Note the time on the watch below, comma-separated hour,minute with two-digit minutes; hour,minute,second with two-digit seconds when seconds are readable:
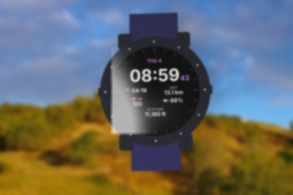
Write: 8,59
